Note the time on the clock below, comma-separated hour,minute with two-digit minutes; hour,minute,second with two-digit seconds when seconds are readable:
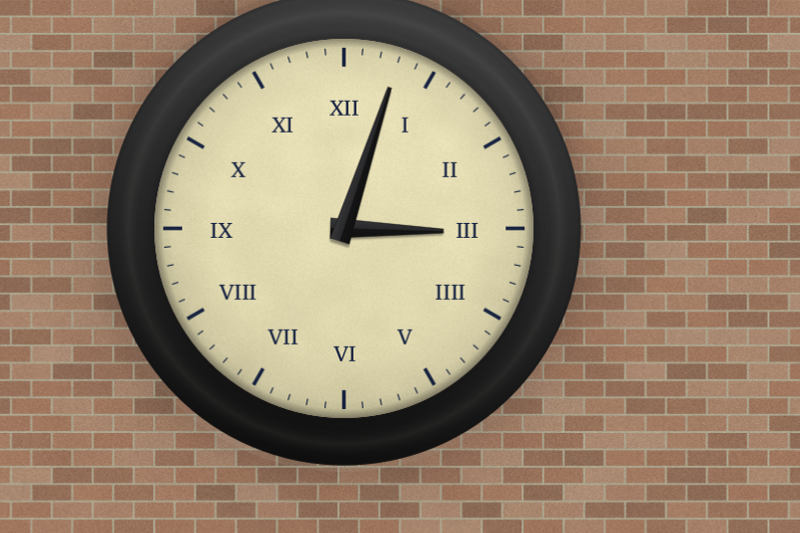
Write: 3,03
